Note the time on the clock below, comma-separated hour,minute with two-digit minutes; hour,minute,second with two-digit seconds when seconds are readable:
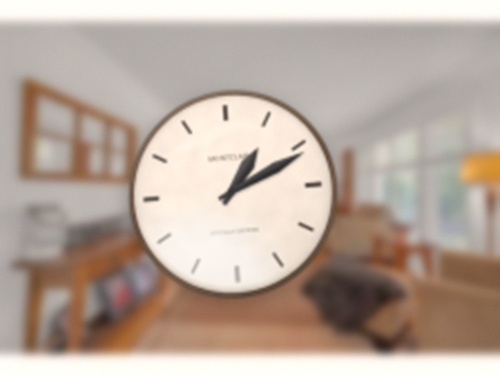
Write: 1,11
